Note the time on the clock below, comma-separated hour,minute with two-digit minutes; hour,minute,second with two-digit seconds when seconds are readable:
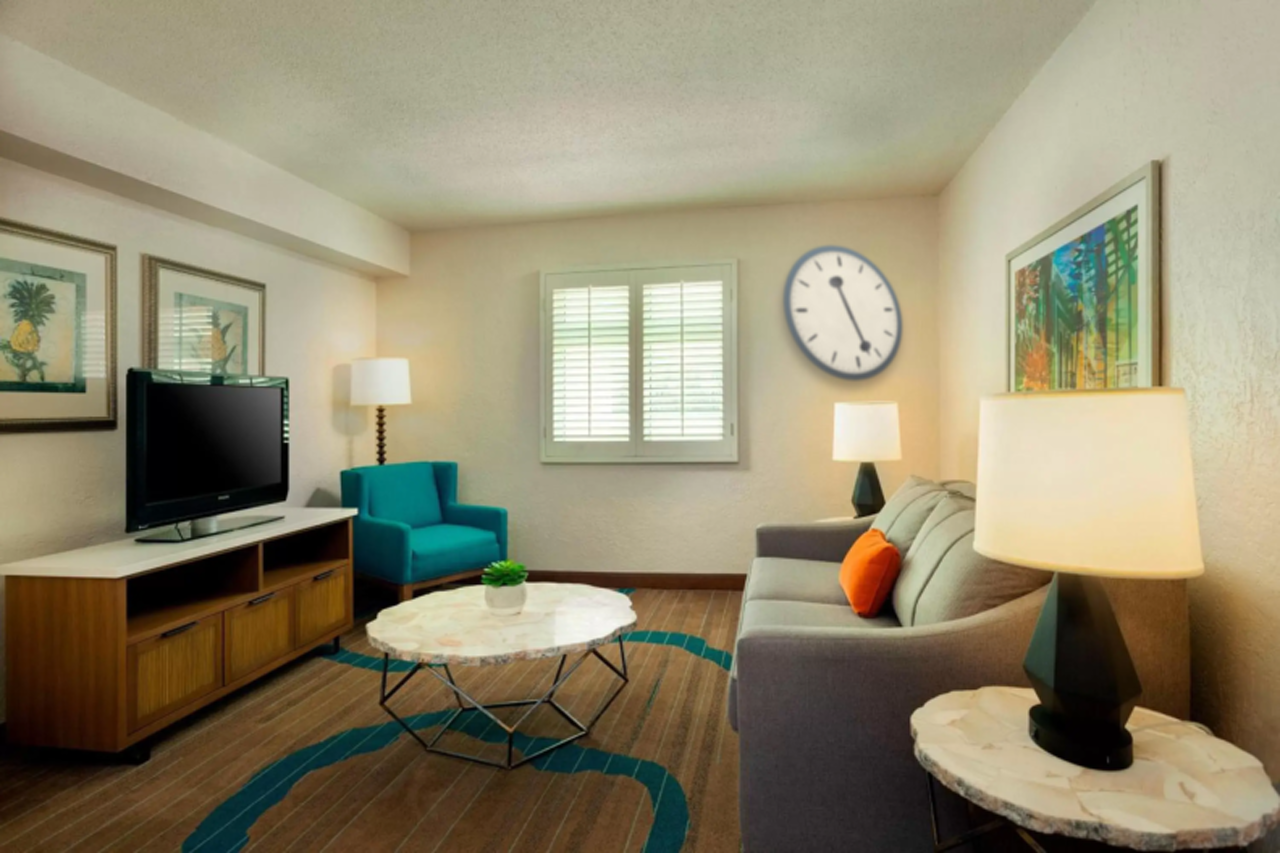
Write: 11,27
